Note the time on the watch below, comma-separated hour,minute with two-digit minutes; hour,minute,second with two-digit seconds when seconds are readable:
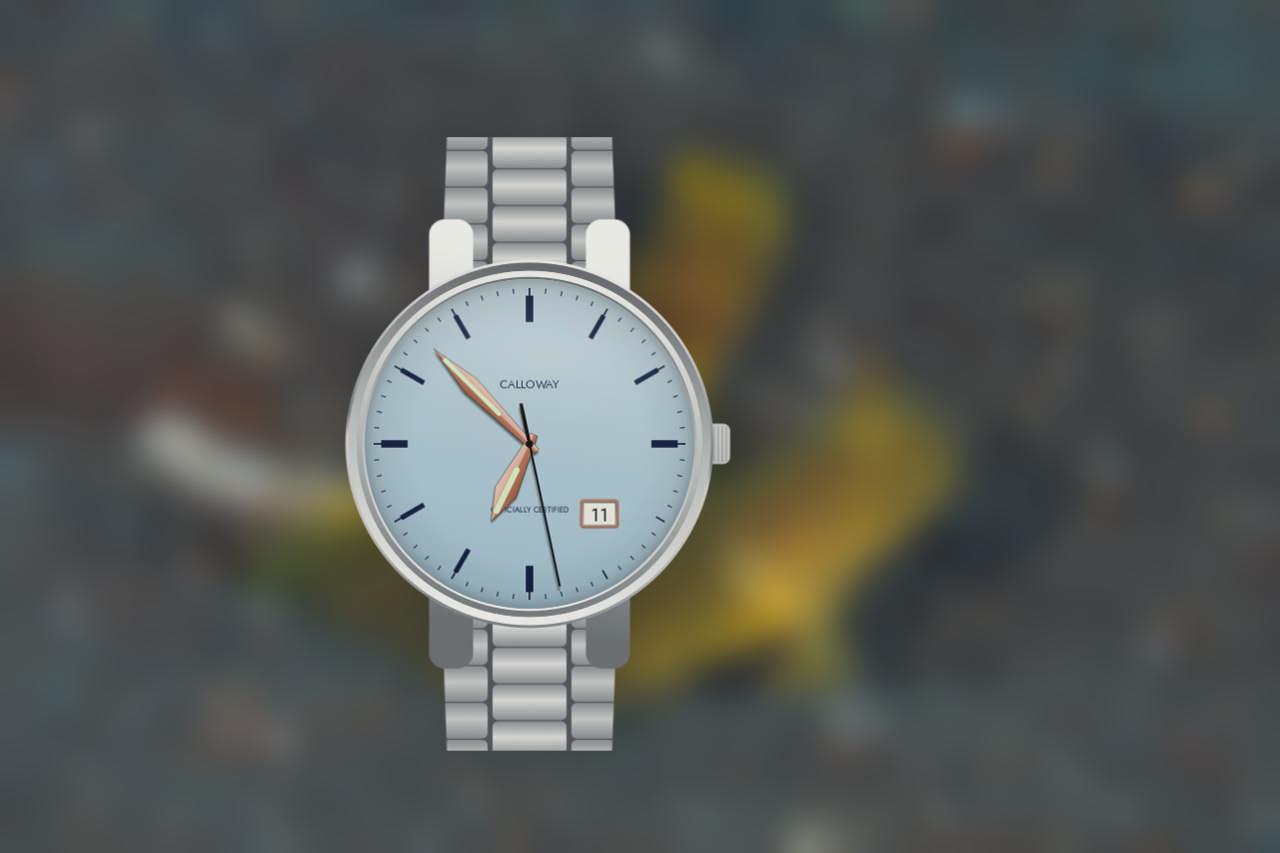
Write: 6,52,28
